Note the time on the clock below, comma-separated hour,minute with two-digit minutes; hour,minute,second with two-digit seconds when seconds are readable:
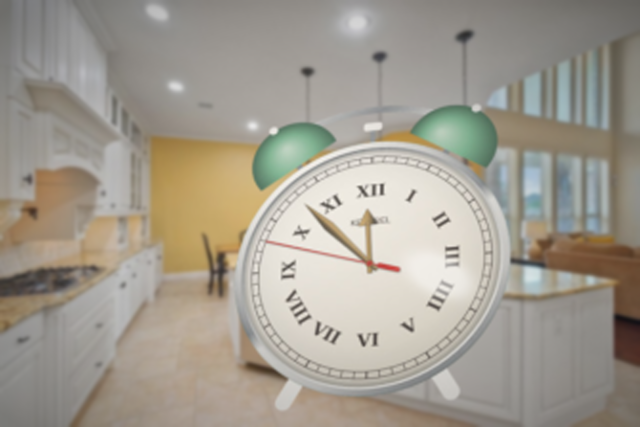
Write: 11,52,48
